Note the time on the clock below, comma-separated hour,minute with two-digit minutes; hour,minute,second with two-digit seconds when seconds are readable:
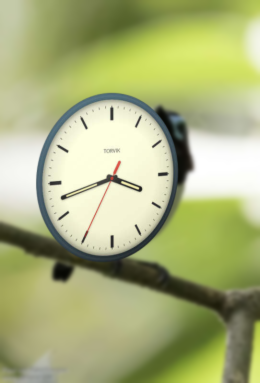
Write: 3,42,35
